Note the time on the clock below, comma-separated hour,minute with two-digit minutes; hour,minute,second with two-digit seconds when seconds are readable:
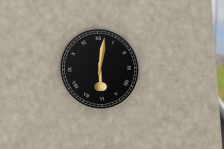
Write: 6,02
